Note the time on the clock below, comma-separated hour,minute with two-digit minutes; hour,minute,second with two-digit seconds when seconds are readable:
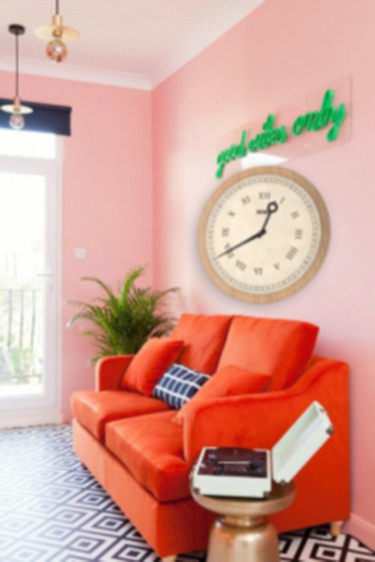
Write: 12,40
